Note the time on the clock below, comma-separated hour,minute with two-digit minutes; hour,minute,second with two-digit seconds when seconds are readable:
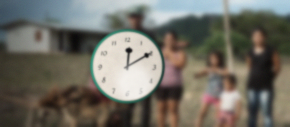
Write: 12,10
